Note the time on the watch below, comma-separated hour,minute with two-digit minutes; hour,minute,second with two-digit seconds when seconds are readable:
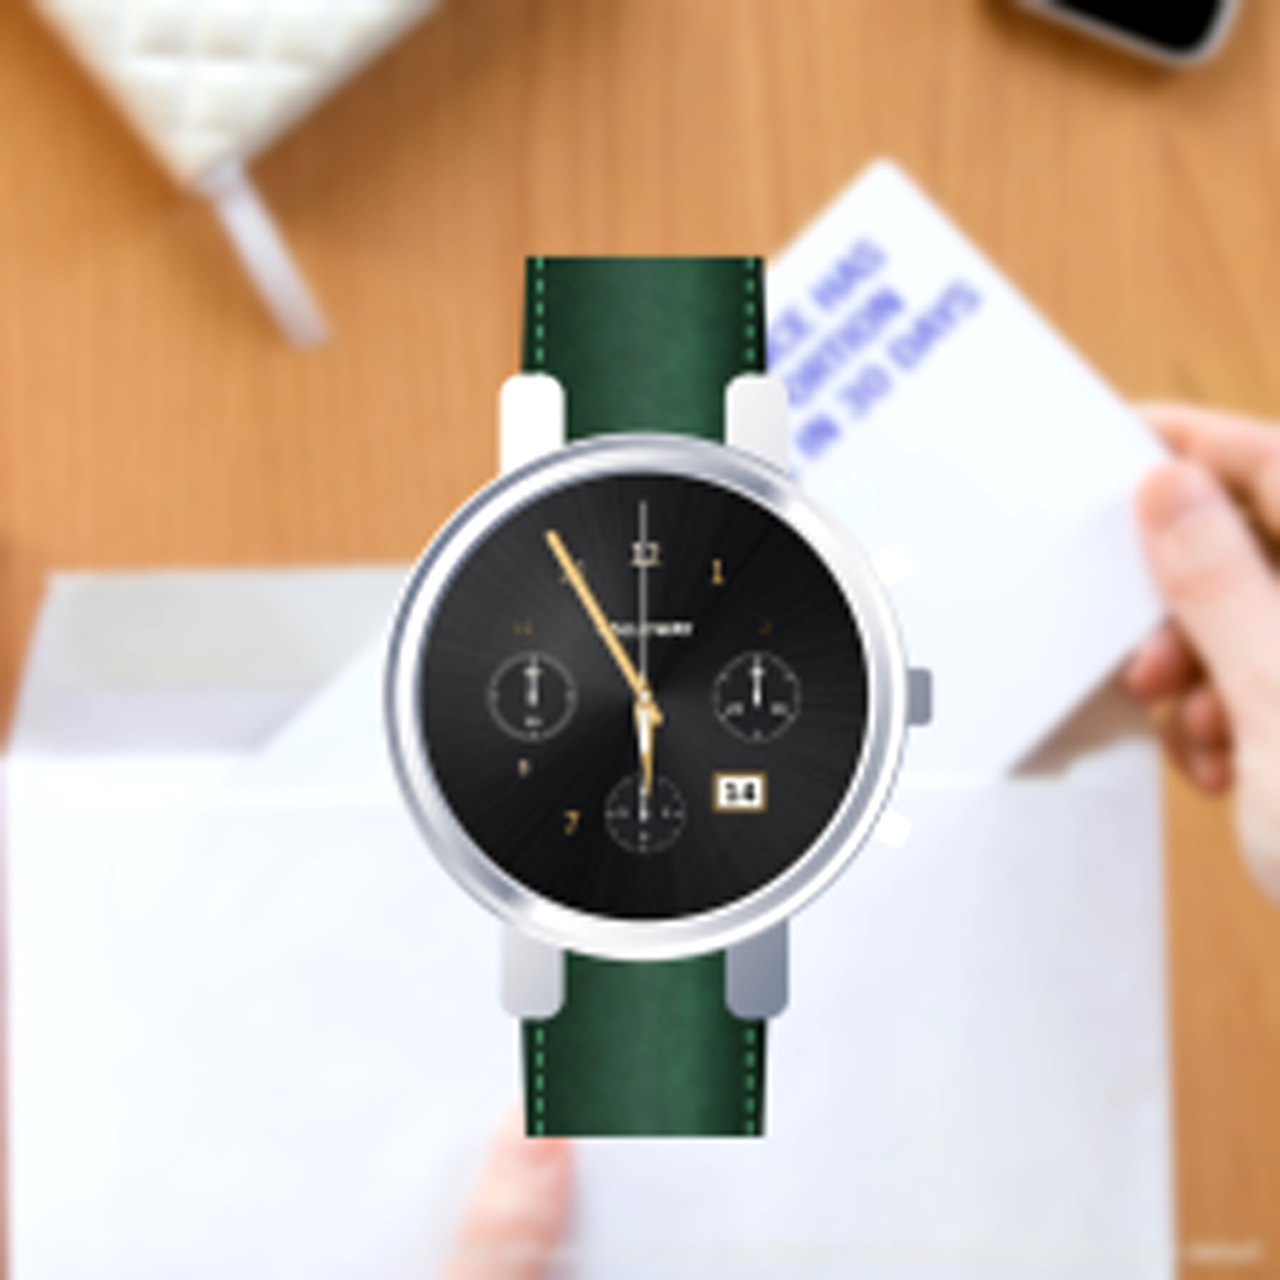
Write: 5,55
